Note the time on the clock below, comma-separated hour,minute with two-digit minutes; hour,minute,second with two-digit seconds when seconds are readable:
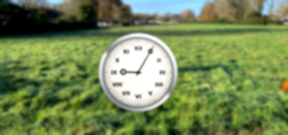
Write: 9,05
